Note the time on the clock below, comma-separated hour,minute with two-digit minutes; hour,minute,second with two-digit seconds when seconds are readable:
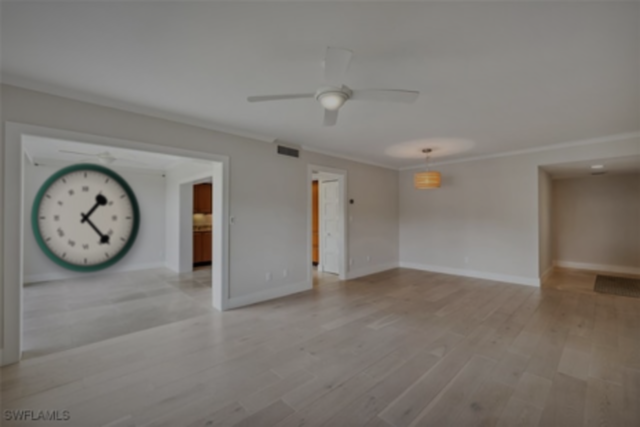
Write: 1,23
